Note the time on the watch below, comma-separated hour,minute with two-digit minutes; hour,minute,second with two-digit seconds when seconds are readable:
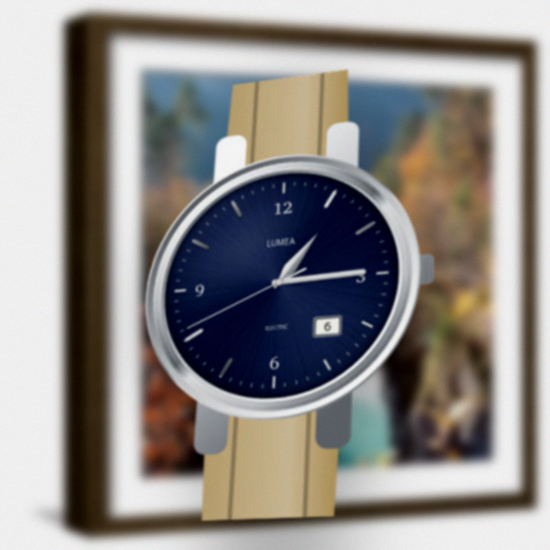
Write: 1,14,41
